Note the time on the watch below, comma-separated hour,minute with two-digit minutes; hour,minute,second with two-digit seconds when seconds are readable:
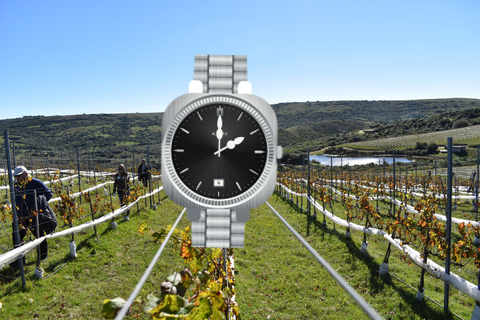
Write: 2,00
